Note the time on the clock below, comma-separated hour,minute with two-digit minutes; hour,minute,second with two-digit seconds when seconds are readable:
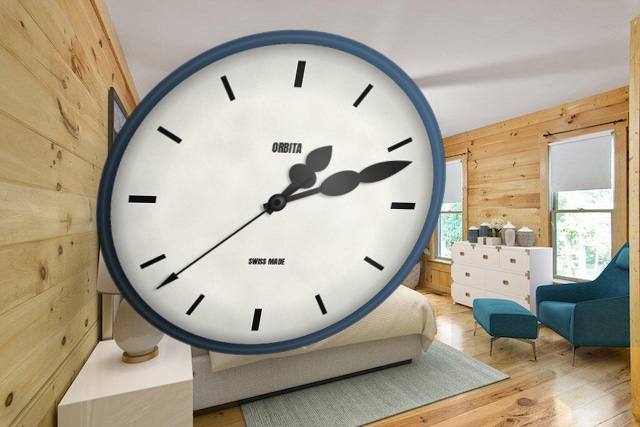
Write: 1,11,38
